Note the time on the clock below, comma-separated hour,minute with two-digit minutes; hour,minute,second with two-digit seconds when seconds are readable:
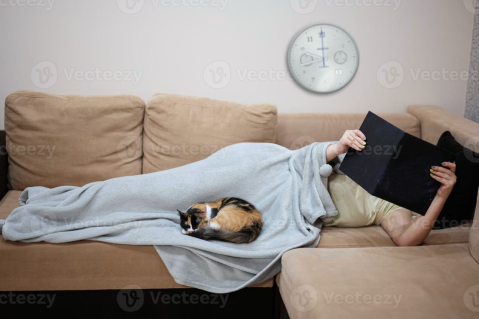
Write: 9,43
